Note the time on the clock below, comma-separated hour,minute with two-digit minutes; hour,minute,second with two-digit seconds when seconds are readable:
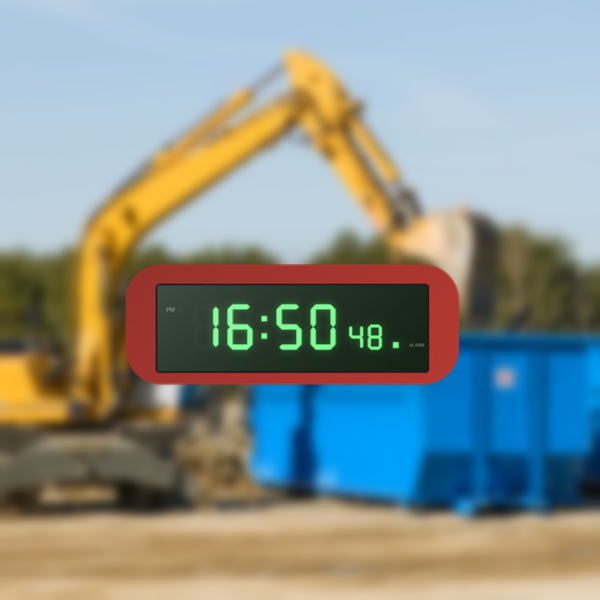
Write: 16,50,48
